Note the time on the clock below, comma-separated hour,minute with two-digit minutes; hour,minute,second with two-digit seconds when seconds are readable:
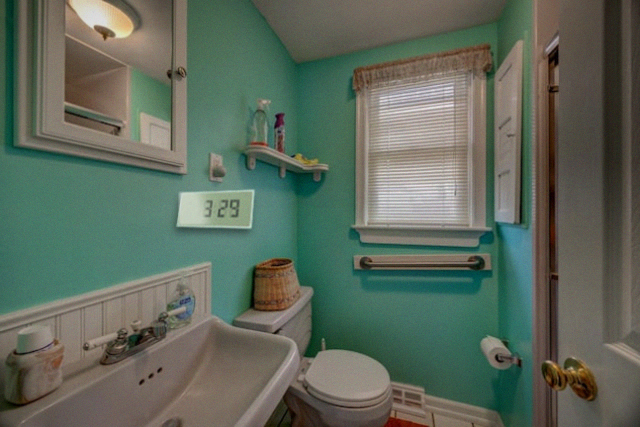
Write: 3,29
